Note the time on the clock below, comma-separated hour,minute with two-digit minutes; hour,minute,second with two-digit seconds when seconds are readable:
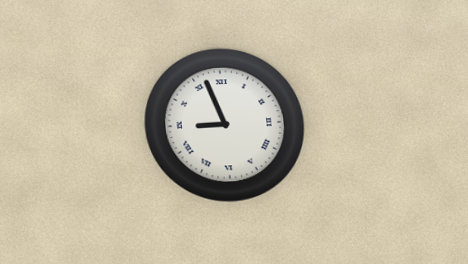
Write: 8,57
